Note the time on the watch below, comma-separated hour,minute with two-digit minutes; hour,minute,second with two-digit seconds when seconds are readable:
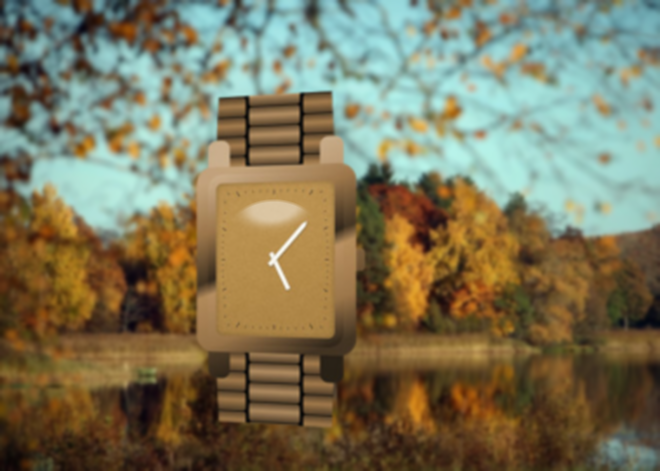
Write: 5,07
